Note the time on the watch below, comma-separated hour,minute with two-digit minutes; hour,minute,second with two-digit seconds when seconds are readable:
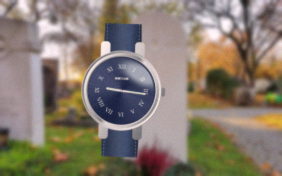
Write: 9,16
